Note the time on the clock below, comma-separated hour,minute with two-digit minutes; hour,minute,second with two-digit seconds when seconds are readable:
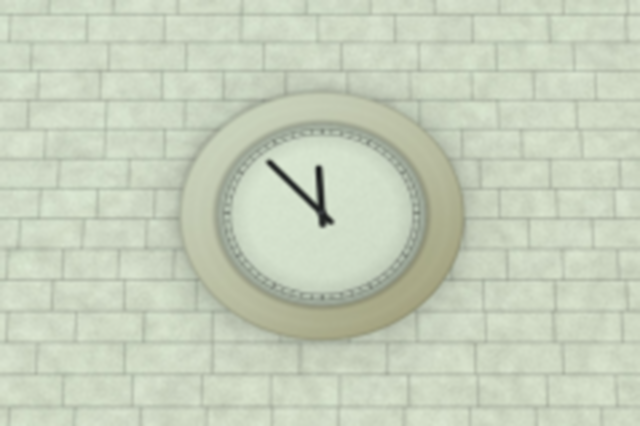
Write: 11,53
